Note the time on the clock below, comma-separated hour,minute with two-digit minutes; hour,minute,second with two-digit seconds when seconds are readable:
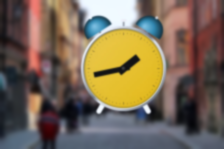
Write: 1,43
